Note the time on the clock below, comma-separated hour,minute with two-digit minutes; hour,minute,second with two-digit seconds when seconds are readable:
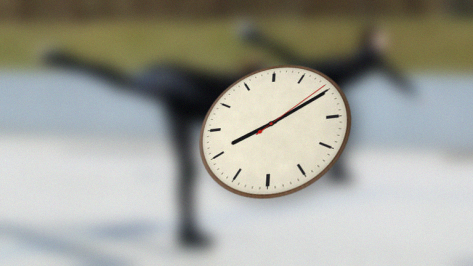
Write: 8,10,09
